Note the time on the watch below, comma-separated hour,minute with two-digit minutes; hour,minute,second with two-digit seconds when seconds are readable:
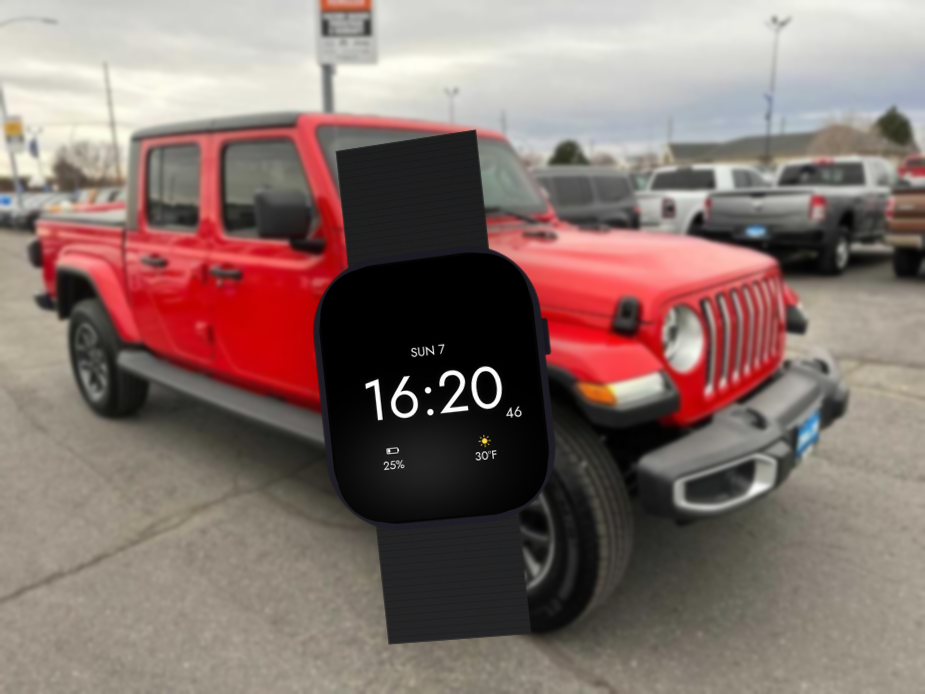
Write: 16,20,46
